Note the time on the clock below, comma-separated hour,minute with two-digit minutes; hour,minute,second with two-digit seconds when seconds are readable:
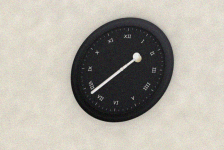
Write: 1,38
